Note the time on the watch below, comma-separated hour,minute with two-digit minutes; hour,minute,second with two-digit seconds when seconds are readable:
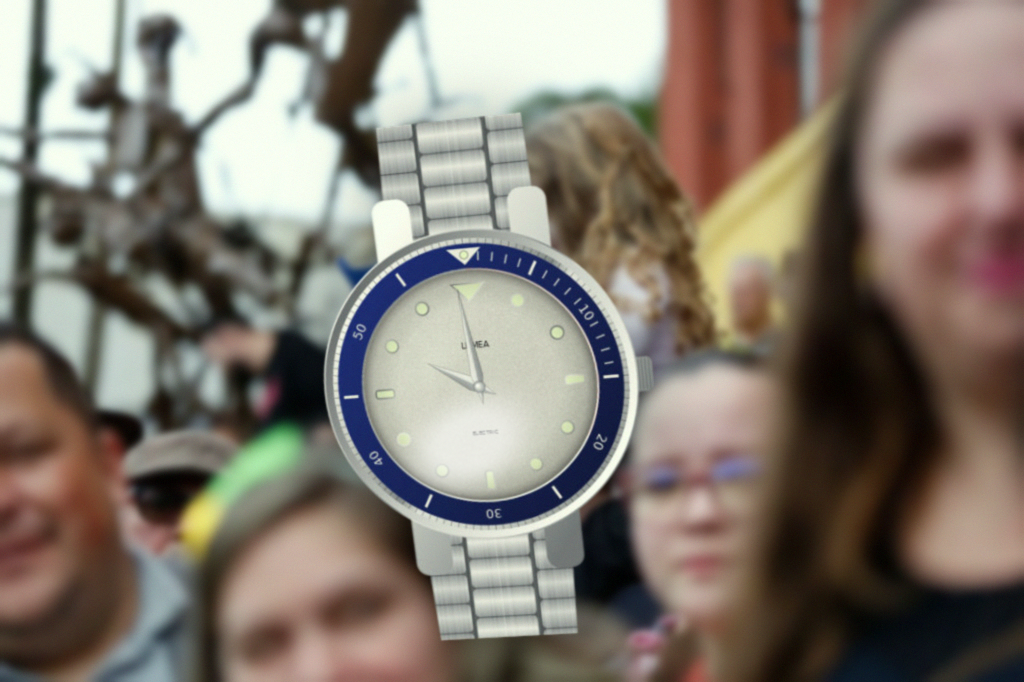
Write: 9,59
